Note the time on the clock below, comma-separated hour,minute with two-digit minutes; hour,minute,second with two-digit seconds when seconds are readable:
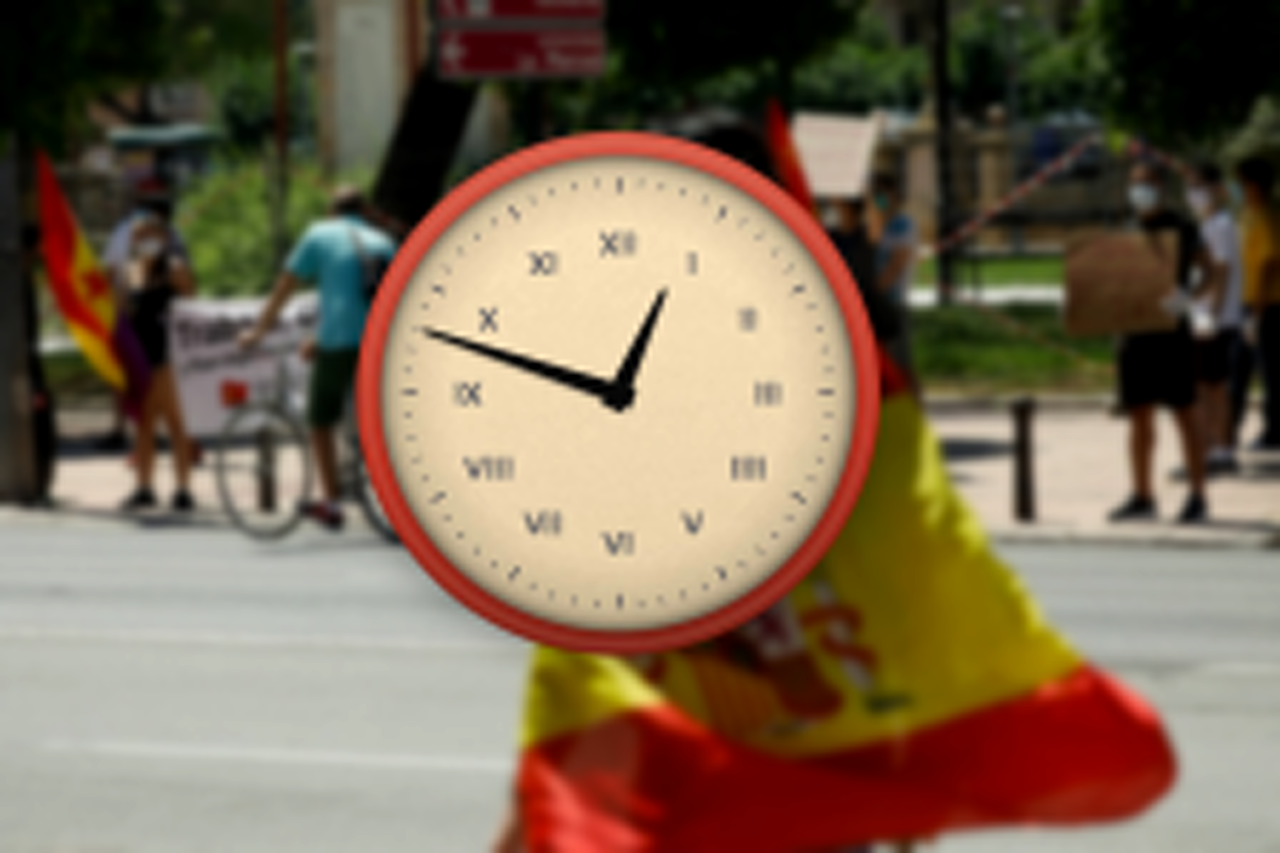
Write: 12,48
